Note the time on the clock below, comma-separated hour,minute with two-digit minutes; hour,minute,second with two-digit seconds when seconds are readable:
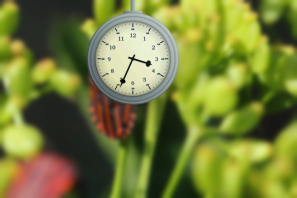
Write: 3,34
